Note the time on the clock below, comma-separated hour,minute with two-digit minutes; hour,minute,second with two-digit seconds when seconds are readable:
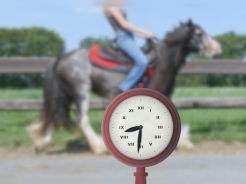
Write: 8,31
